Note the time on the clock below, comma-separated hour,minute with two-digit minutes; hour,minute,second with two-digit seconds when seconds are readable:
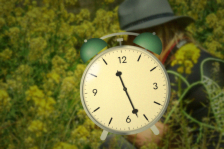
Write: 11,27
